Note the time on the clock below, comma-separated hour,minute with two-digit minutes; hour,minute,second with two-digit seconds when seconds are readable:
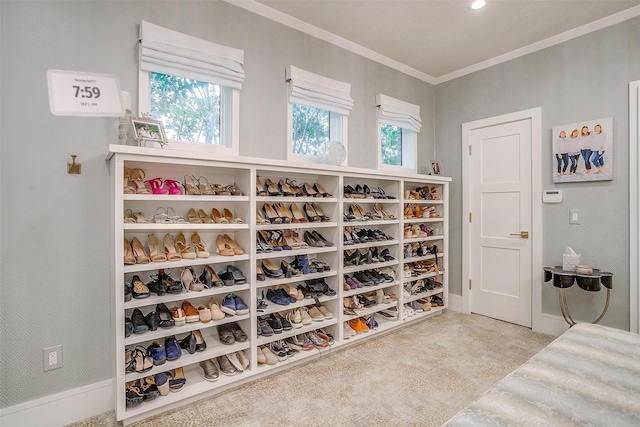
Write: 7,59
